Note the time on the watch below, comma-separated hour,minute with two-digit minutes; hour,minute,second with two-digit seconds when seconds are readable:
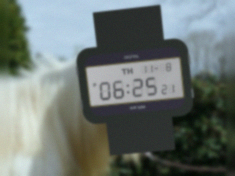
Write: 6,25
